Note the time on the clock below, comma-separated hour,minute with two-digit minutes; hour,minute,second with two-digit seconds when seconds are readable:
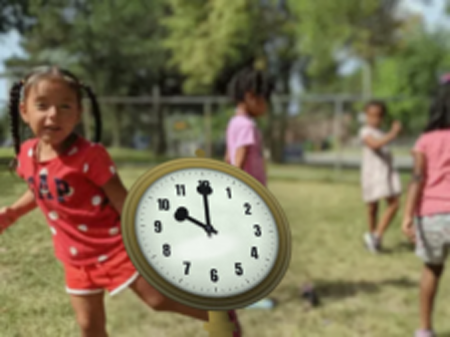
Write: 10,00
